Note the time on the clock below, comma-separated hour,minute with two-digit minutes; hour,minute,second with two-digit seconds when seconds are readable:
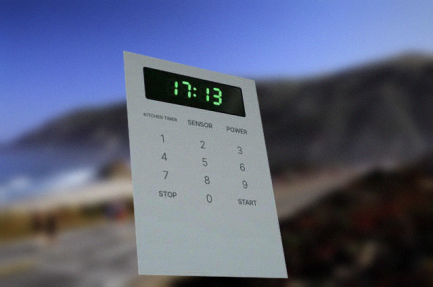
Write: 17,13
